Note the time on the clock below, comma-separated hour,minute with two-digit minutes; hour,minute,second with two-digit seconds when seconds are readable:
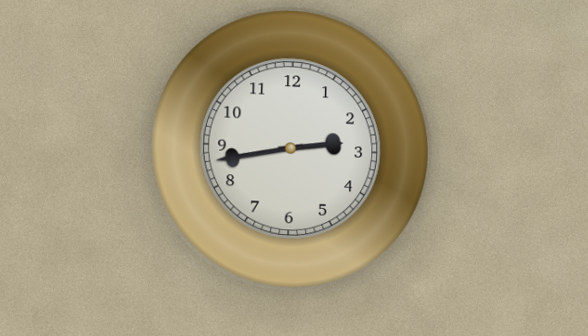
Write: 2,43
